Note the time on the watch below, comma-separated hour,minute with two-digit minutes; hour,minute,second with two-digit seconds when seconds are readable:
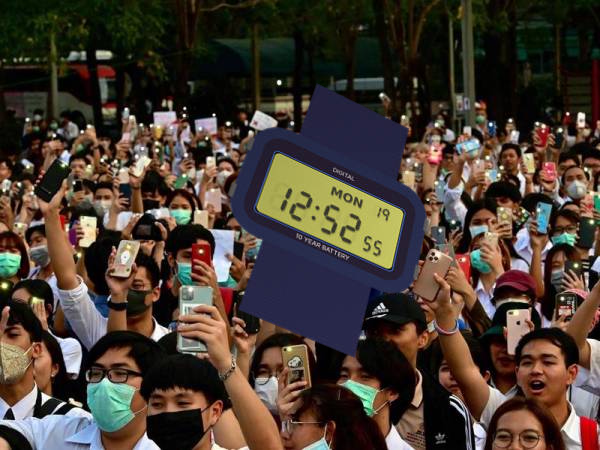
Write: 12,52,55
